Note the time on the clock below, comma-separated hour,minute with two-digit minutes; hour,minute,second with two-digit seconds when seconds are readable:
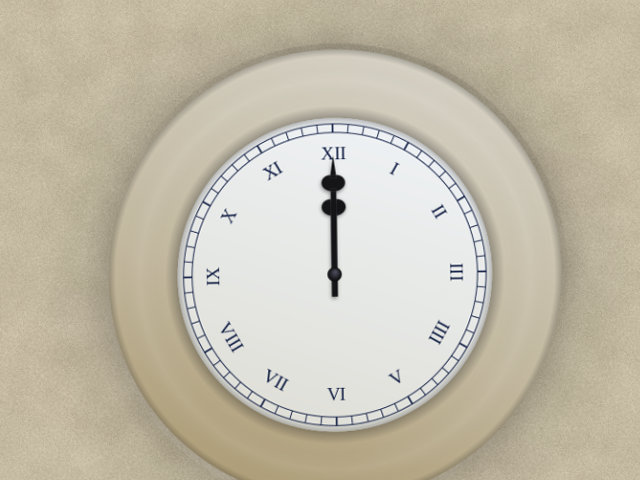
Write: 12,00
